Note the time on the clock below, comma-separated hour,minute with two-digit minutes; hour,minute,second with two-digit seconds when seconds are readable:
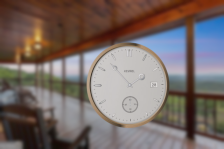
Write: 1,53
